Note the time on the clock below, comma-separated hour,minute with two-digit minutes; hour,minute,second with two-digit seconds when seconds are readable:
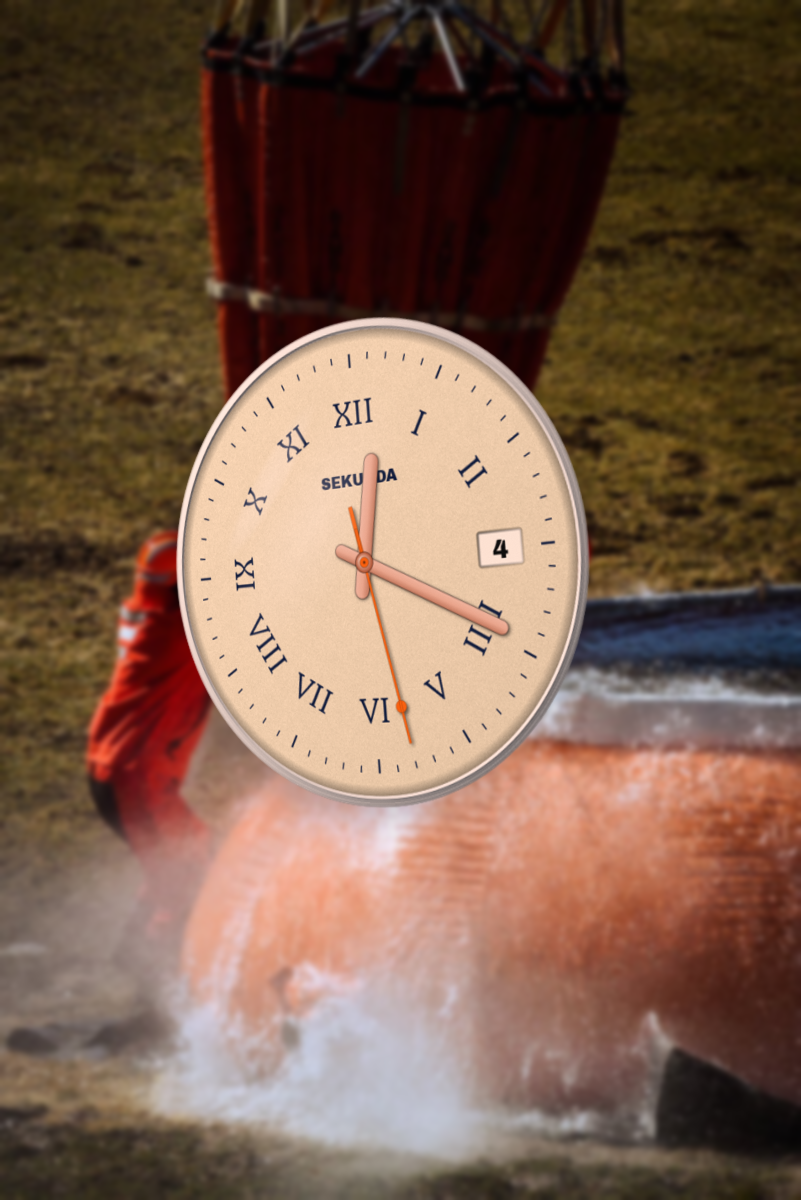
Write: 12,19,28
